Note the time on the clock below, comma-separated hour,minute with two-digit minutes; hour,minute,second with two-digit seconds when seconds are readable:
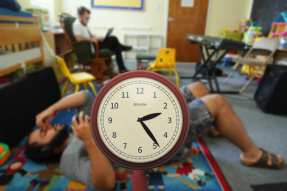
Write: 2,24
